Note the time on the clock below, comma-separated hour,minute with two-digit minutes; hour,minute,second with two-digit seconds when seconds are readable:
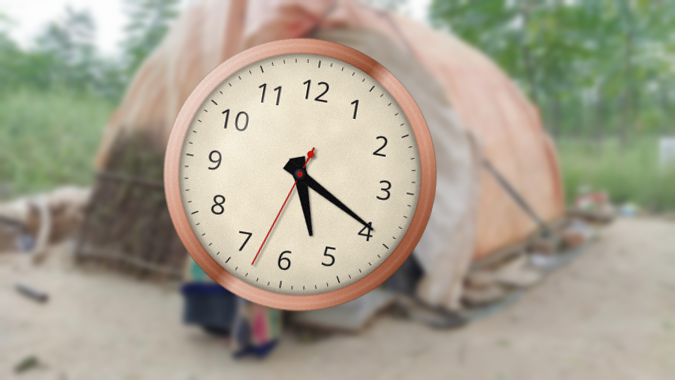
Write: 5,19,33
